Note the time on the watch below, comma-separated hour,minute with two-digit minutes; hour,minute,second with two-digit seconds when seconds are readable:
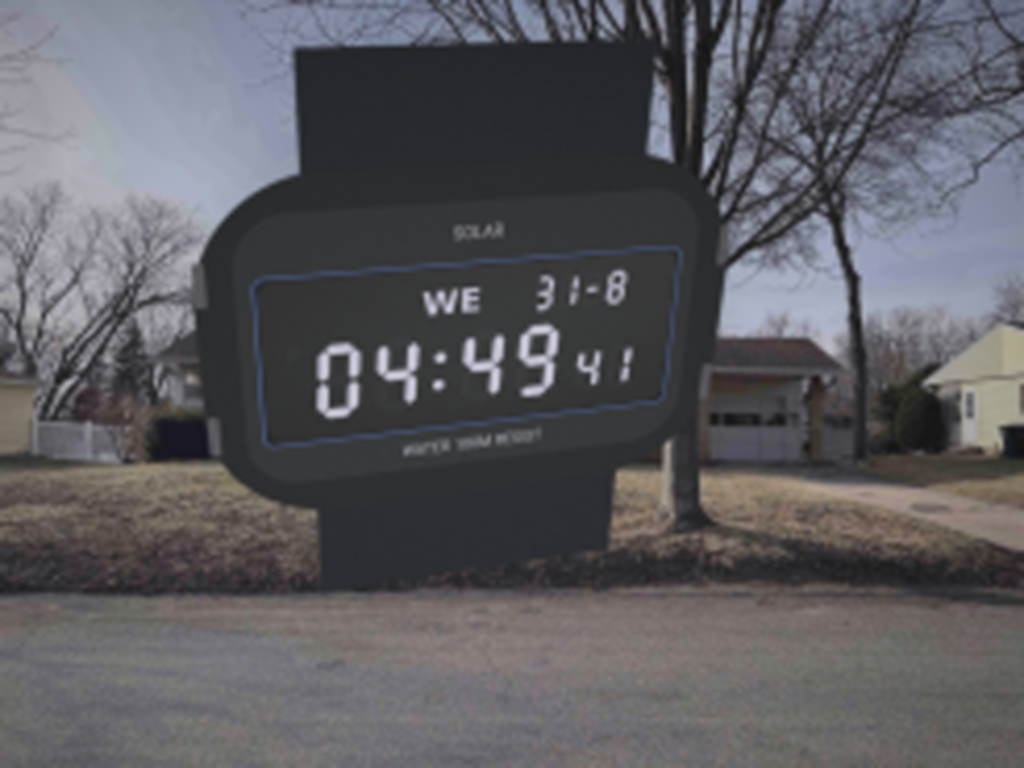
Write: 4,49,41
